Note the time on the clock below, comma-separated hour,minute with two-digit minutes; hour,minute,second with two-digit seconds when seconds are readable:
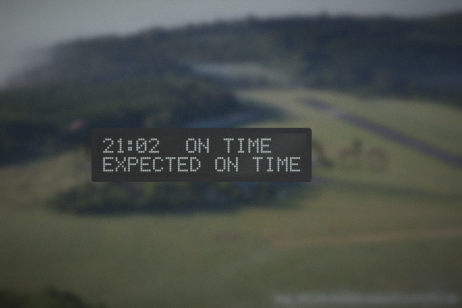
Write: 21,02
